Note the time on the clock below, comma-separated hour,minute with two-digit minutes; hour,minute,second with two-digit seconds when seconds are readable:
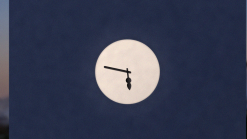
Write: 5,47
